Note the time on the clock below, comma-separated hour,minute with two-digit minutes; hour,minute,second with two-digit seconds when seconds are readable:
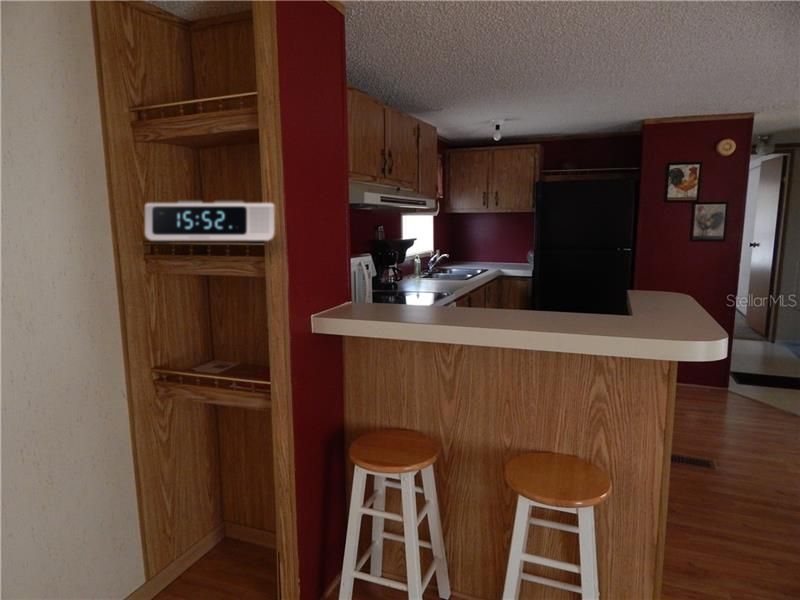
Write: 15,52
